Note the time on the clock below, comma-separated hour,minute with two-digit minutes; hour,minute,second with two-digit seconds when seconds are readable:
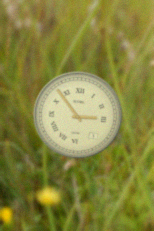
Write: 2,53
